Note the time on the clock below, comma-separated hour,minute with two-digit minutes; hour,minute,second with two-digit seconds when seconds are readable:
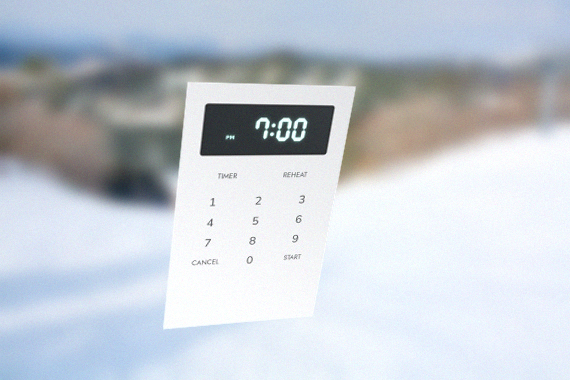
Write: 7,00
